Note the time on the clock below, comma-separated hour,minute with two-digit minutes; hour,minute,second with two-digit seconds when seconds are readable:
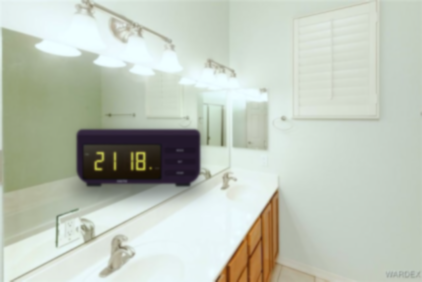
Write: 21,18
